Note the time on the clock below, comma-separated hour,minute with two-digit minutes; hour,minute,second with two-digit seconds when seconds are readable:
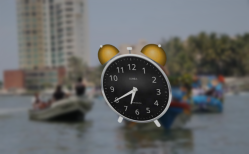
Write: 6,40
